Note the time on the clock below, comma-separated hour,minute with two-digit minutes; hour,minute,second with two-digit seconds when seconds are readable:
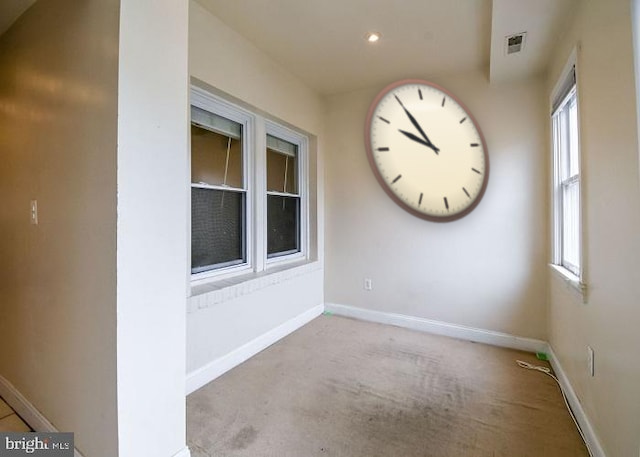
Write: 9,55
